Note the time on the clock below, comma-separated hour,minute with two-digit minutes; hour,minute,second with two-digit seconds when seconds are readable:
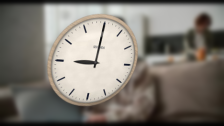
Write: 9,00
